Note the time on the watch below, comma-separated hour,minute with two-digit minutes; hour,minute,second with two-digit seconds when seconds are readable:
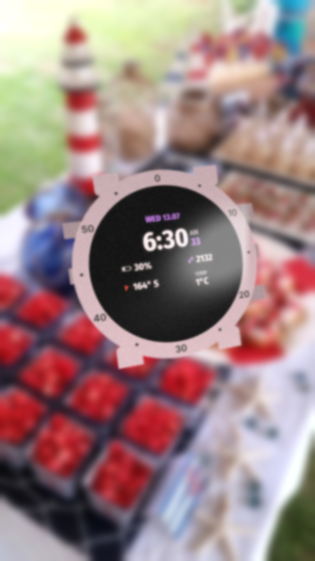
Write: 6,30,33
